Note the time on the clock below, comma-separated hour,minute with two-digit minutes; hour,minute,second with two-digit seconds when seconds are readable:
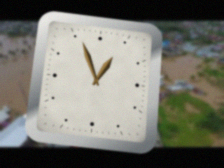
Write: 12,56
